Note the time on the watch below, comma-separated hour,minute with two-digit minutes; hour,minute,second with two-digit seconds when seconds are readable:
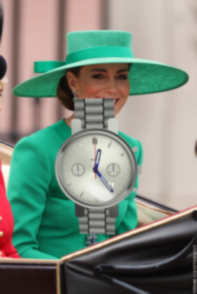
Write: 12,24
